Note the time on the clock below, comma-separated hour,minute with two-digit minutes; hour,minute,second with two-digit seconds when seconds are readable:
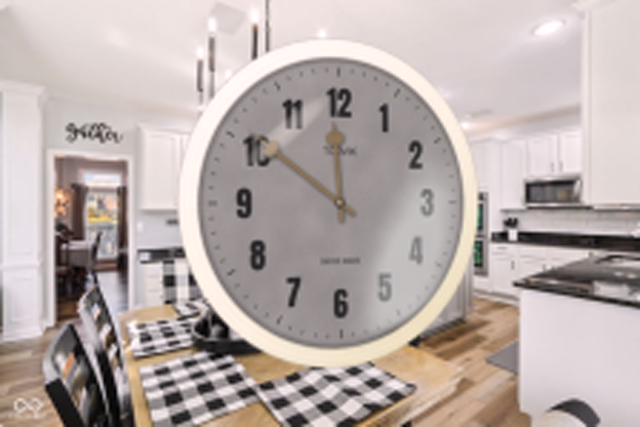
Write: 11,51
